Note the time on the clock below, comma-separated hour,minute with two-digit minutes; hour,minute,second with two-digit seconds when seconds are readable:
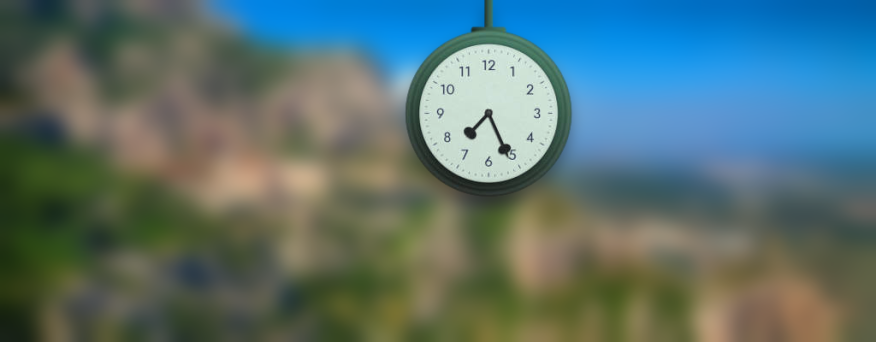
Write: 7,26
